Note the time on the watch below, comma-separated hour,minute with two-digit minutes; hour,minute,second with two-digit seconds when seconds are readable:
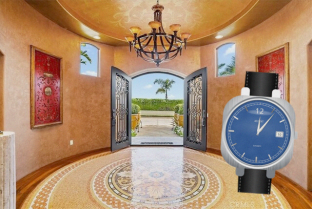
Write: 12,06
